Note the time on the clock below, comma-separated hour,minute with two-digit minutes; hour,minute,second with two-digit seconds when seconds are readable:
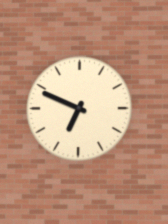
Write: 6,49
